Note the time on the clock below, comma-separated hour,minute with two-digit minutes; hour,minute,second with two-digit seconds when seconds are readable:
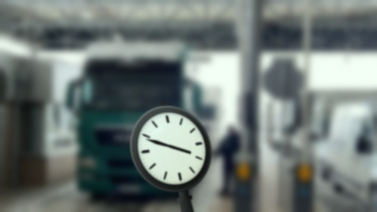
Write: 3,49
